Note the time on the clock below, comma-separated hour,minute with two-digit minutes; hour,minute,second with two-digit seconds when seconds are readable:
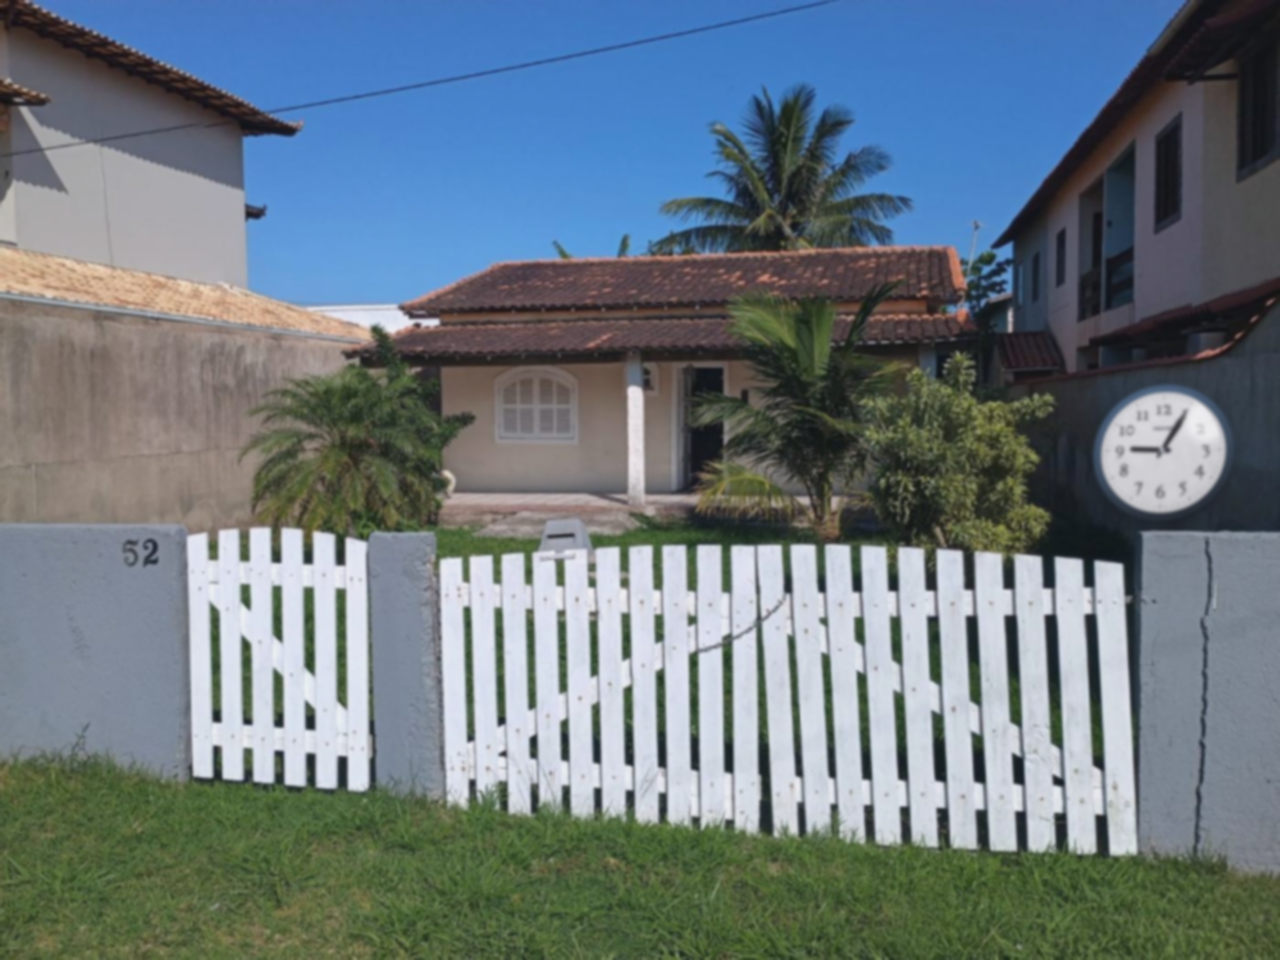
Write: 9,05
